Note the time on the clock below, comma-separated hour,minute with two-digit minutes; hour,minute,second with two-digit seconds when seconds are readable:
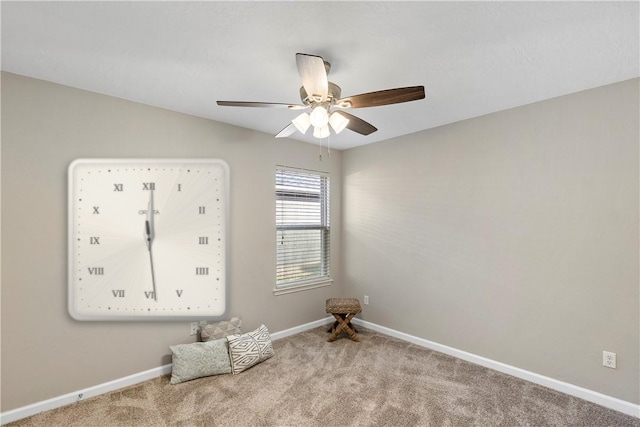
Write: 12,00,29
